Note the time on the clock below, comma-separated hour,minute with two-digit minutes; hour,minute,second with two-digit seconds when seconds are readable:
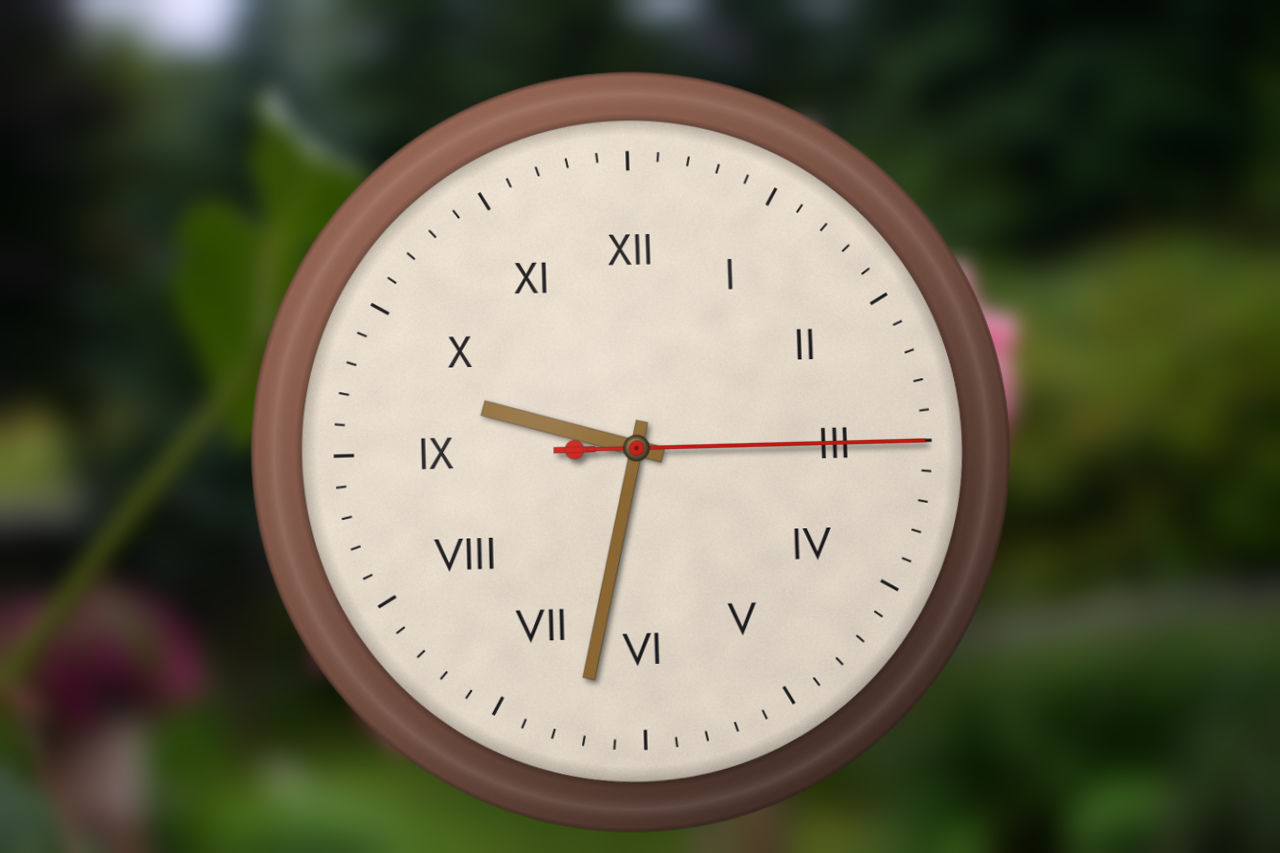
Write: 9,32,15
